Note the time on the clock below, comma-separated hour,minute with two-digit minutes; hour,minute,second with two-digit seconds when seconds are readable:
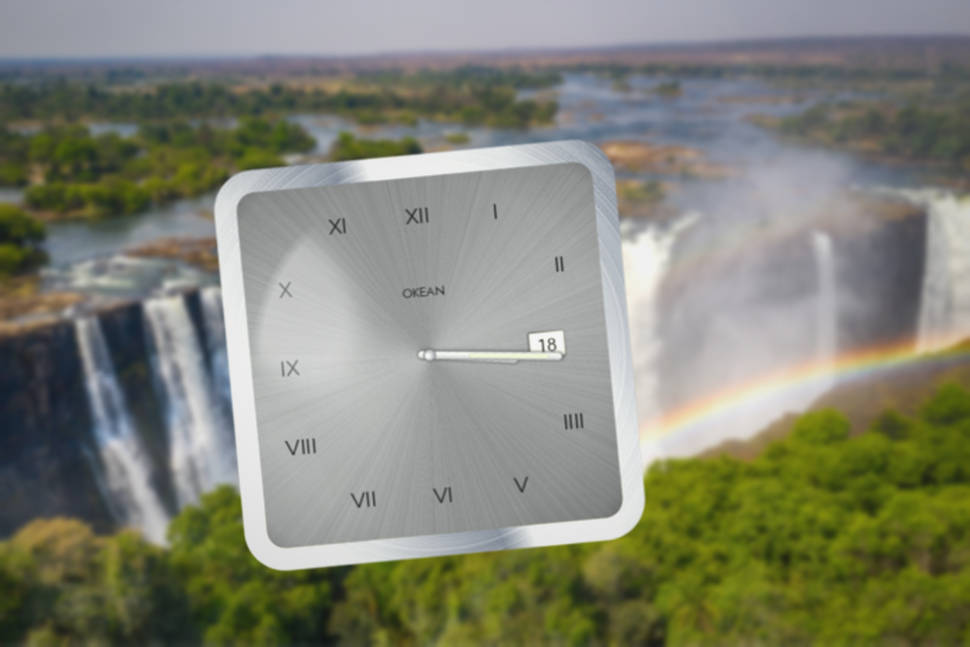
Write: 3,16
